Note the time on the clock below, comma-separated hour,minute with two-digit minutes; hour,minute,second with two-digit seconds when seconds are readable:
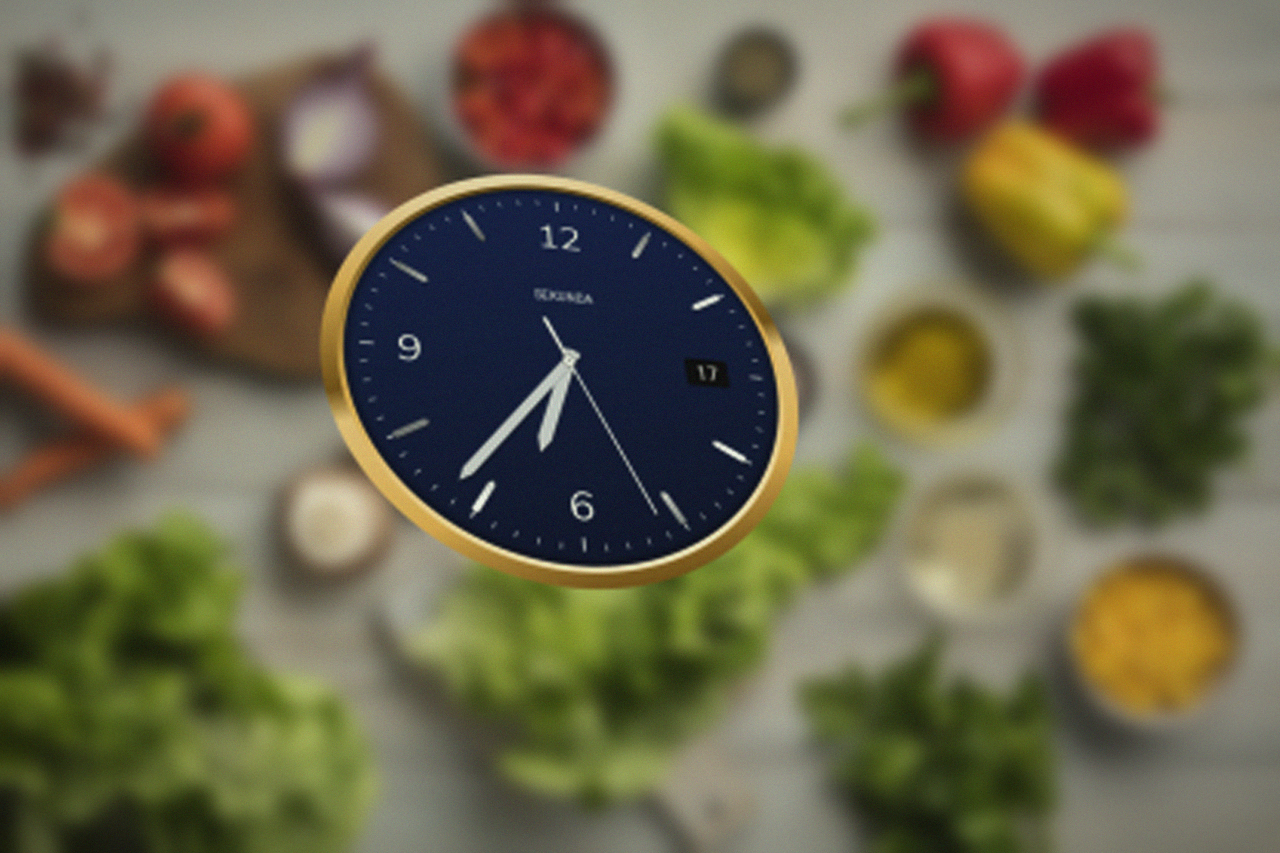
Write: 6,36,26
